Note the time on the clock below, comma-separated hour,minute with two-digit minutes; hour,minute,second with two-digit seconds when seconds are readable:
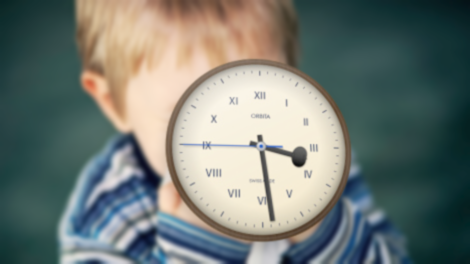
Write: 3,28,45
